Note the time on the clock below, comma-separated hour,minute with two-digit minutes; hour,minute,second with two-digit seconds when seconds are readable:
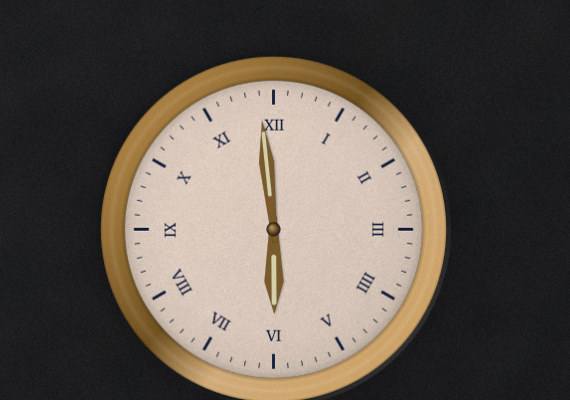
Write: 5,59
